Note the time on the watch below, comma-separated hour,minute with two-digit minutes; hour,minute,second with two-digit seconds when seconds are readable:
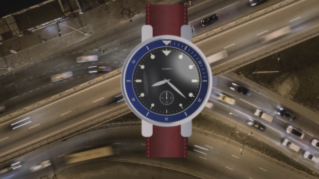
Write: 8,22
